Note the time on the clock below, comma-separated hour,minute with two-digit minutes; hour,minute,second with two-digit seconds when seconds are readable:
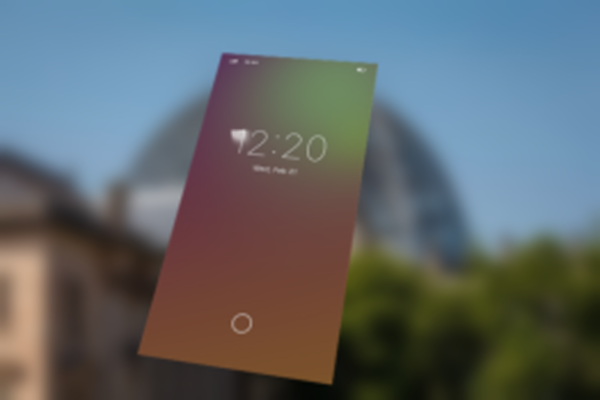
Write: 12,20
